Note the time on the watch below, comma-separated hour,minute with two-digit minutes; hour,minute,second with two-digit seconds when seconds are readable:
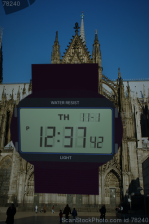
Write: 12,37,42
